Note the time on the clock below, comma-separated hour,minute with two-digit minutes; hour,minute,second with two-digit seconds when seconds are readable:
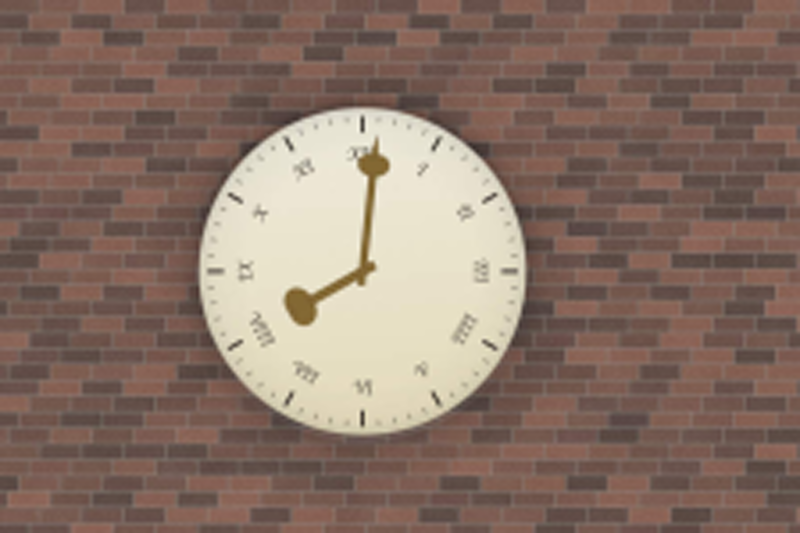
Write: 8,01
